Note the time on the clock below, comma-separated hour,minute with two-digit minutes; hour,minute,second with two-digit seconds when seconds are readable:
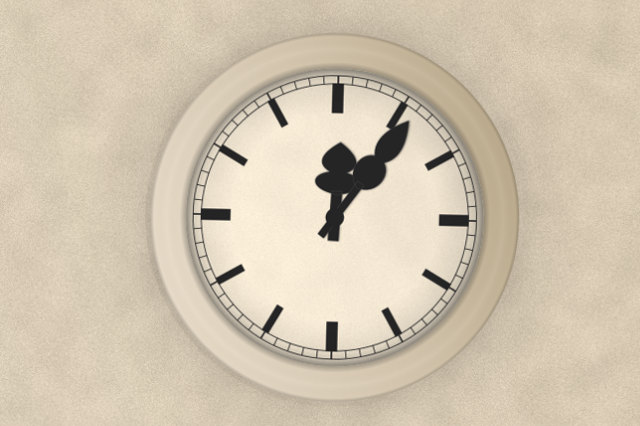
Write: 12,06
